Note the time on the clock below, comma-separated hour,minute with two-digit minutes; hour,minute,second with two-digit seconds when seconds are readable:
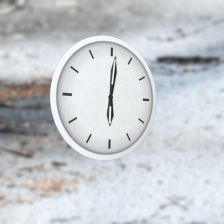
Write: 6,01
